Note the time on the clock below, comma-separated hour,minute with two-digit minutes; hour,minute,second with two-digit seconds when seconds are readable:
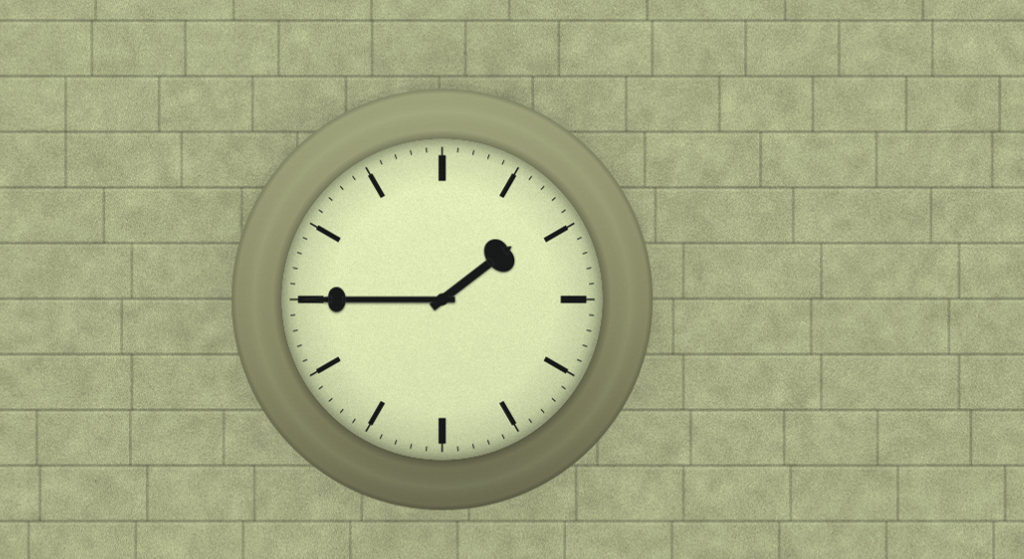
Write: 1,45
